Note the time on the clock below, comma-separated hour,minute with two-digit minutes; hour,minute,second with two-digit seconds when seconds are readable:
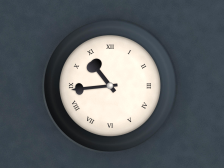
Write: 10,44
